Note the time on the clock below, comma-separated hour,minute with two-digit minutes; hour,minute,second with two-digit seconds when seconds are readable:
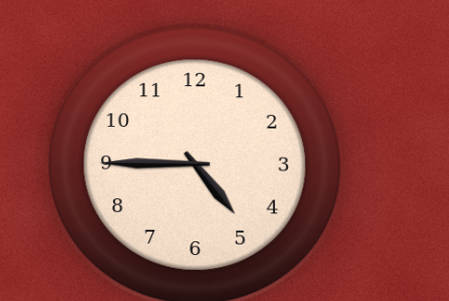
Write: 4,45
